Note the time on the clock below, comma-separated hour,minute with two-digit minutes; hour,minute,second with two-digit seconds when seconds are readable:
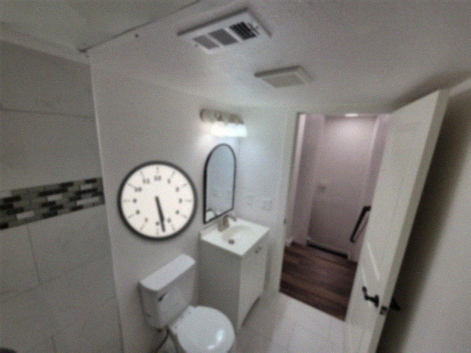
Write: 5,28
